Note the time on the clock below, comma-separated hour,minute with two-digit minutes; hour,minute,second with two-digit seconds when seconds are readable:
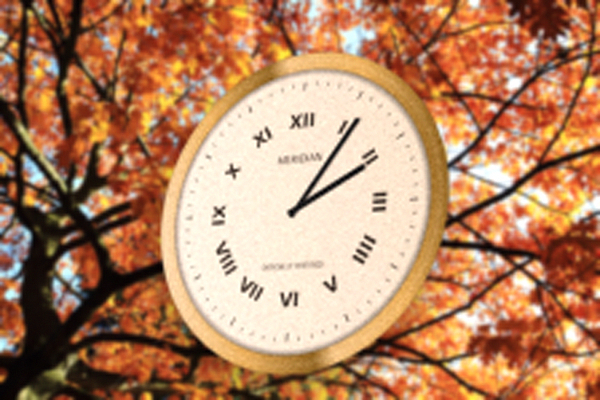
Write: 2,06
